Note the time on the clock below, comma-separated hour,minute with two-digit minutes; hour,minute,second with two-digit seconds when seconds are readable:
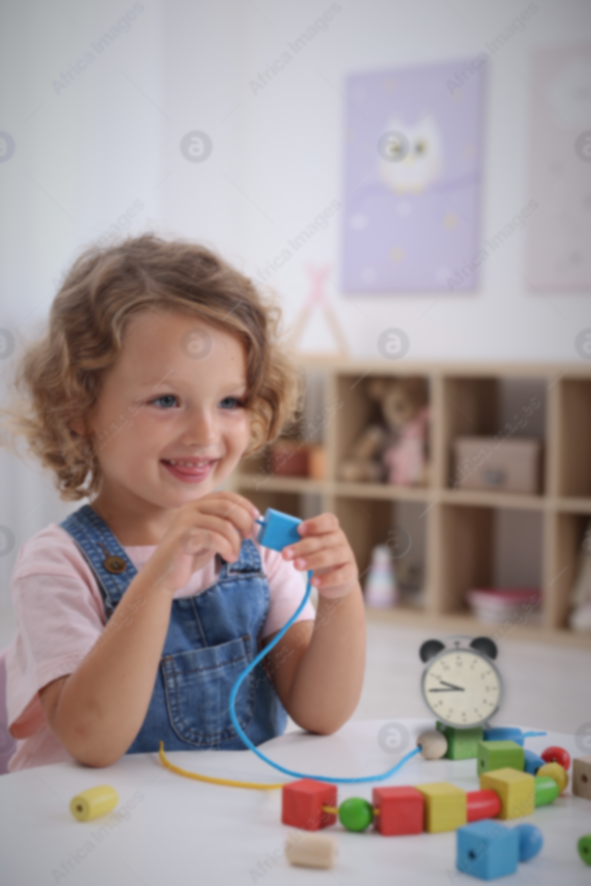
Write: 9,45
